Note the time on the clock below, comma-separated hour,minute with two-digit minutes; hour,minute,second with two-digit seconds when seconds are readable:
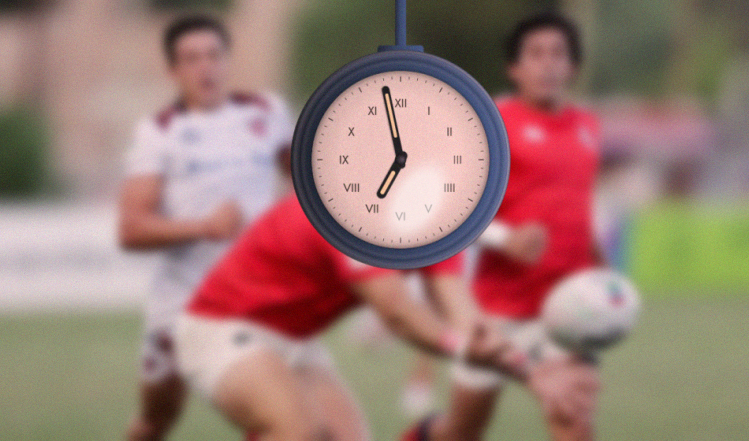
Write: 6,58
